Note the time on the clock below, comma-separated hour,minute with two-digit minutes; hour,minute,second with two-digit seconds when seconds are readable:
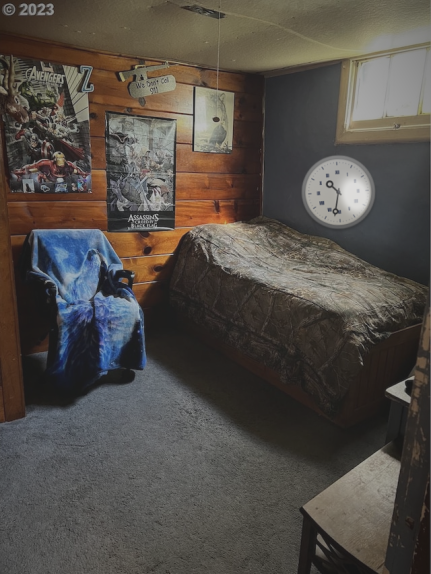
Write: 10,32
